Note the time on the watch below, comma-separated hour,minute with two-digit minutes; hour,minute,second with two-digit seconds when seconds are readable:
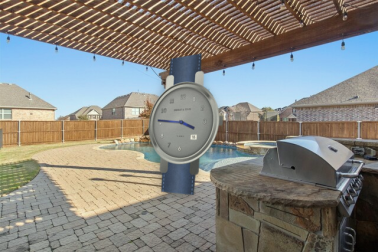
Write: 3,46
